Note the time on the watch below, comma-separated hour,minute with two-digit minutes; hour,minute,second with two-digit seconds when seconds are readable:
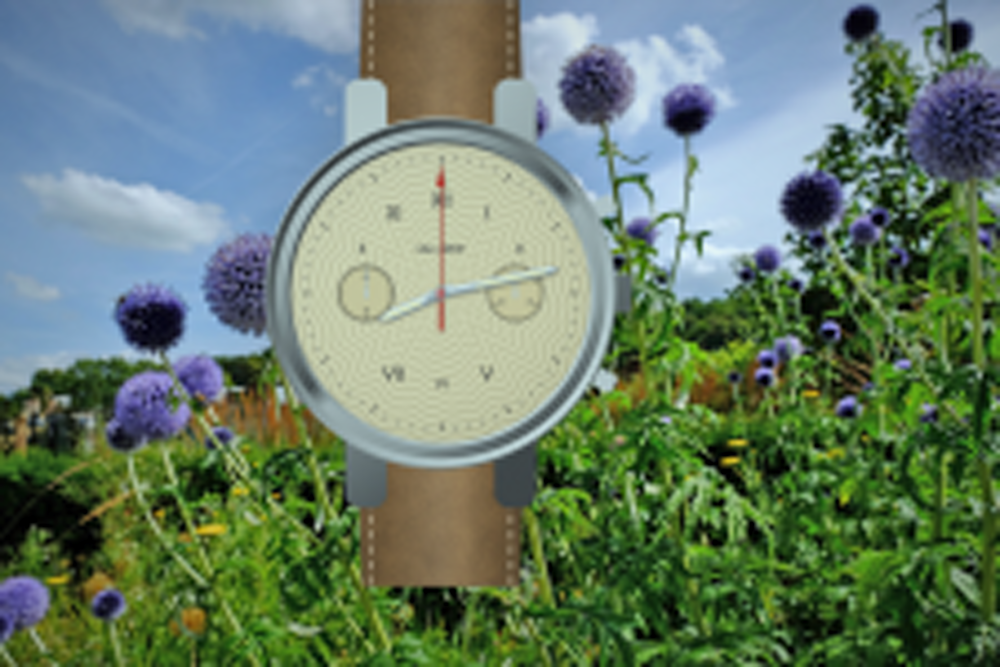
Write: 8,13
